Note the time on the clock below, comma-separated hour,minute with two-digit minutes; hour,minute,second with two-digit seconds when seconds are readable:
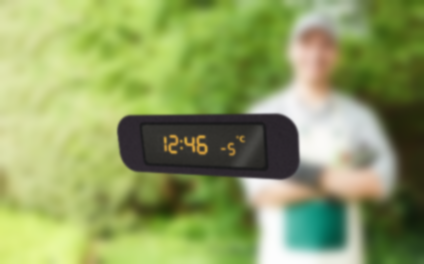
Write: 12,46
